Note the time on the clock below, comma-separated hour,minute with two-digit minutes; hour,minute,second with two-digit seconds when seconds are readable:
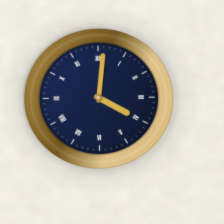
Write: 4,01
